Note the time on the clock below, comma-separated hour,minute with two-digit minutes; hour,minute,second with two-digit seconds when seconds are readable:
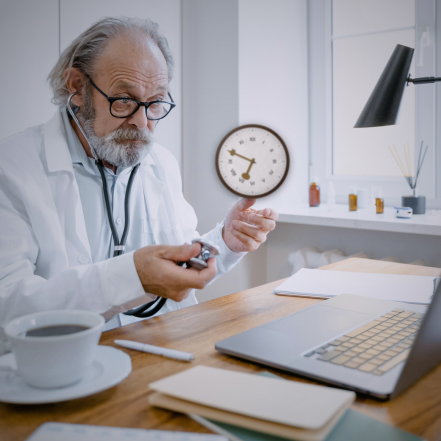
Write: 6,49
